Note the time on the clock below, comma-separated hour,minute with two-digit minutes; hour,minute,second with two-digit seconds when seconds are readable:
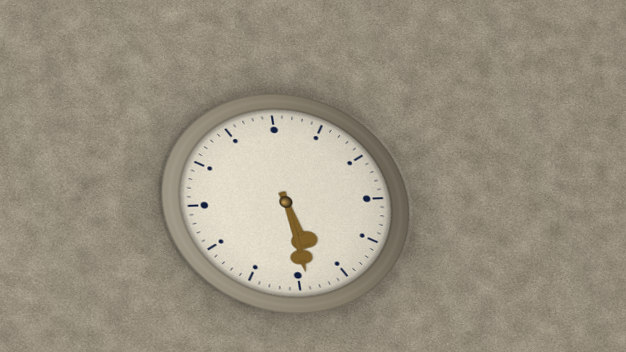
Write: 5,29
